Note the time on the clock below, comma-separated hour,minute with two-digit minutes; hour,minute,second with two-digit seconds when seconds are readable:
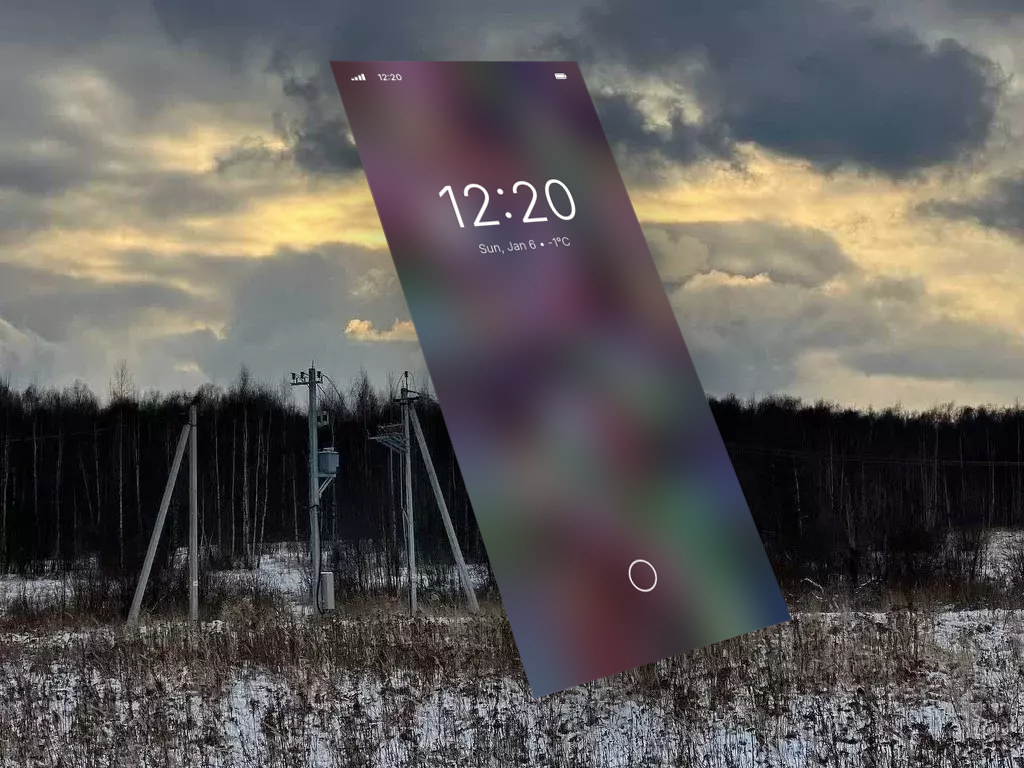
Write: 12,20
